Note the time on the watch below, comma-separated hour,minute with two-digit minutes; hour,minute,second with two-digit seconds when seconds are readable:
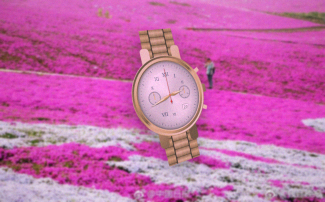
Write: 2,42
